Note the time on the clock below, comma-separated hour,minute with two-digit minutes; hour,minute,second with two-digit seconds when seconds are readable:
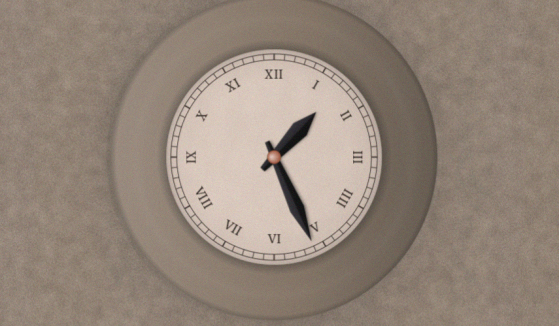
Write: 1,26
